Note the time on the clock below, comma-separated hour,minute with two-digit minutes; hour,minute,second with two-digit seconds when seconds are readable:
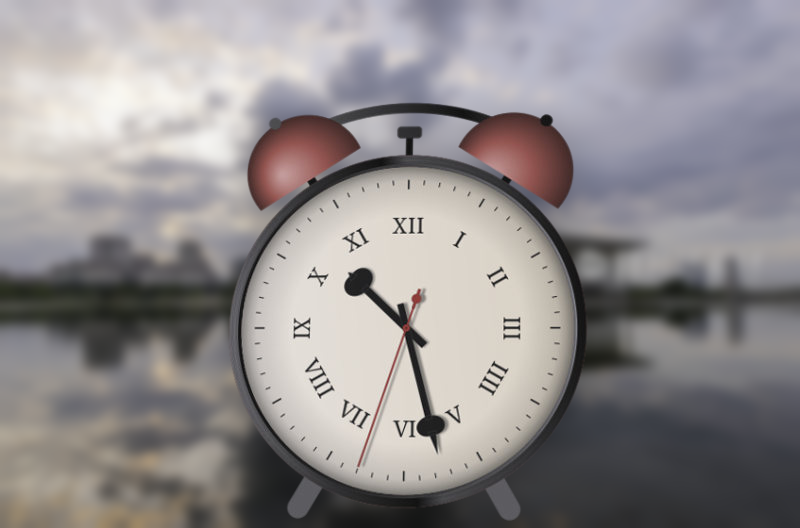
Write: 10,27,33
